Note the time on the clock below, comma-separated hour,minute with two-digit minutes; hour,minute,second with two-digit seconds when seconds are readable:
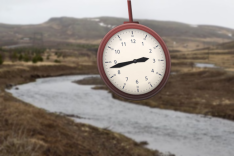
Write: 2,43
